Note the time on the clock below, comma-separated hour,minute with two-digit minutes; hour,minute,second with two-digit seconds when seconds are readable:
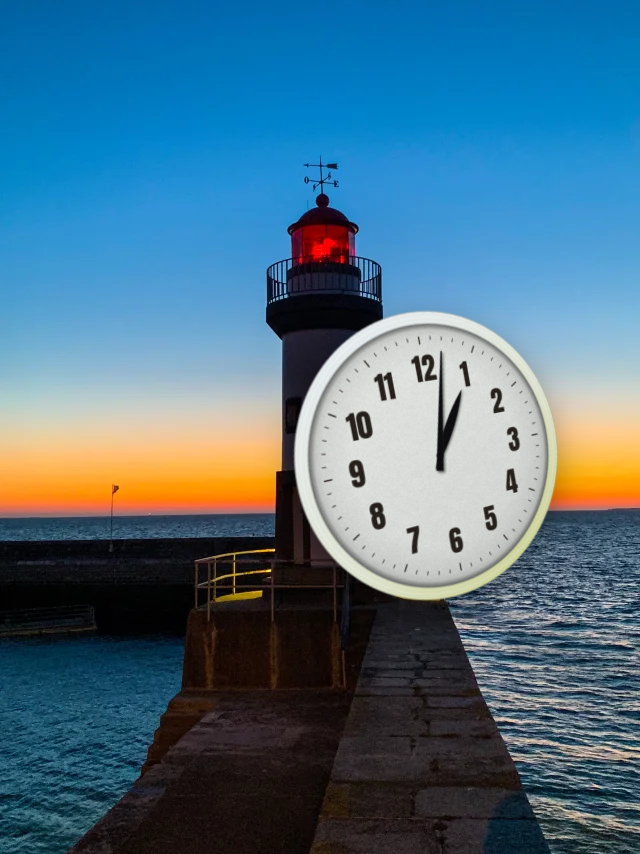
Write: 1,02
